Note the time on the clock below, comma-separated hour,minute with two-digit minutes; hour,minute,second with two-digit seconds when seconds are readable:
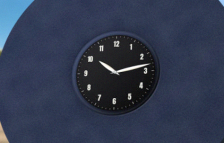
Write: 10,13
